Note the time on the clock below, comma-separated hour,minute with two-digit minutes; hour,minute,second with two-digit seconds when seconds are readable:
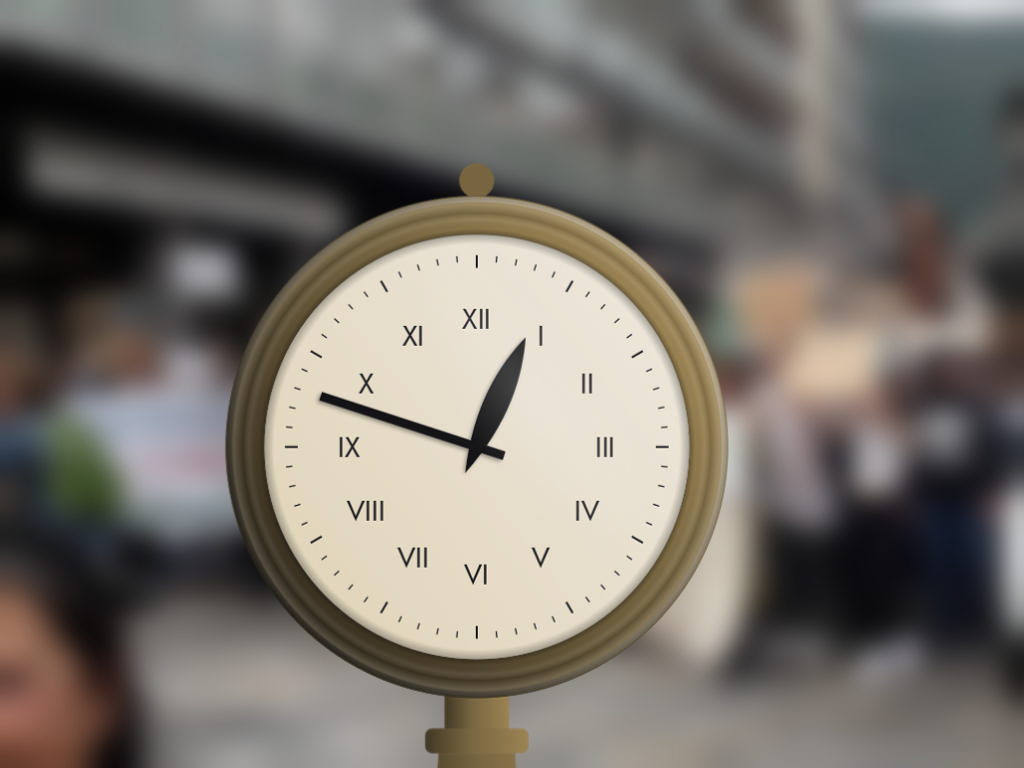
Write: 12,48
